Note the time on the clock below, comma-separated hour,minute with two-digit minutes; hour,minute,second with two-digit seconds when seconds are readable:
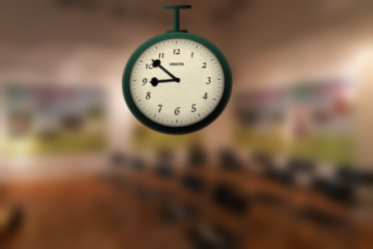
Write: 8,52
